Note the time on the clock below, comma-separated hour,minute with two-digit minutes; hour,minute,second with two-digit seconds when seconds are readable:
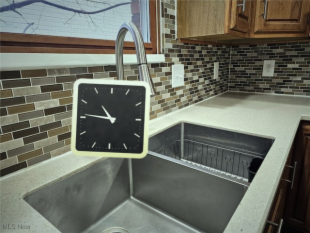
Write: 10,46
